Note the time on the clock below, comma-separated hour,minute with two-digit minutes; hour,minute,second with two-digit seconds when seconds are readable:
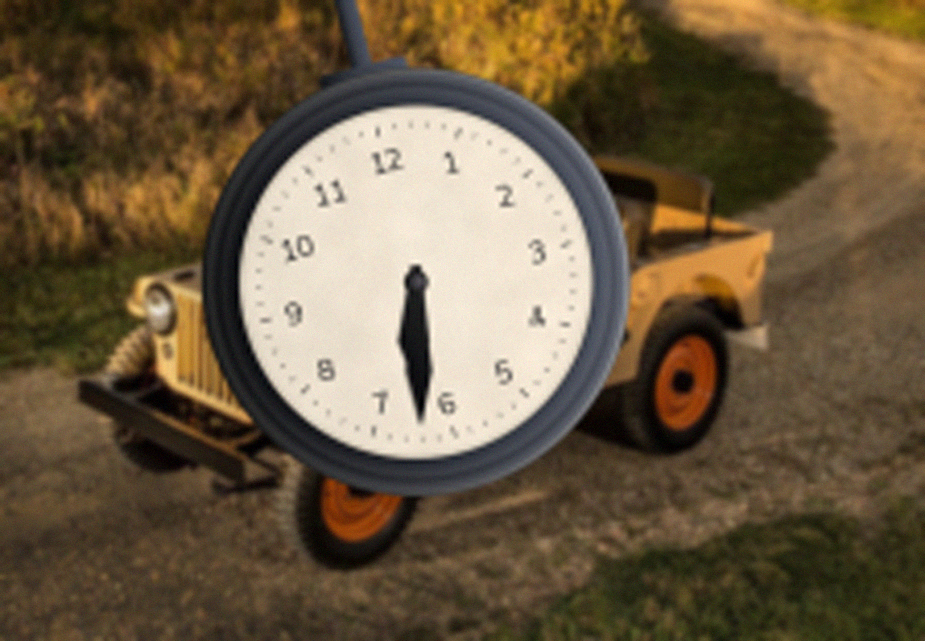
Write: 6,32
